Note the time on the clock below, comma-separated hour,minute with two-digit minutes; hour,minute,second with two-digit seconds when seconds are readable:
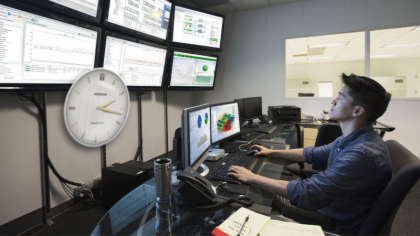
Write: 2,17
